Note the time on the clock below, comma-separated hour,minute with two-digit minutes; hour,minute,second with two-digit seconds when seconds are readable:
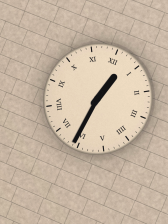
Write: 12,31
